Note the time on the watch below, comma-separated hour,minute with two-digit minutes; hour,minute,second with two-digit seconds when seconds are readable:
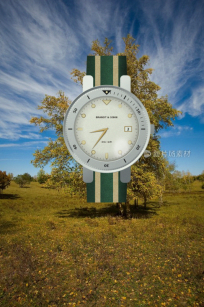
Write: 8,36
